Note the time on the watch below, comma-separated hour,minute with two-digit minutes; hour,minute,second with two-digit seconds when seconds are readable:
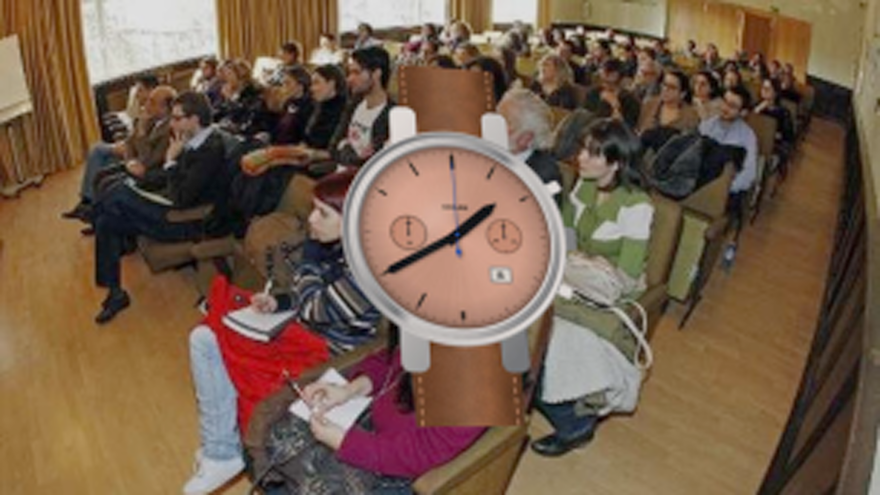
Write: 1,40
